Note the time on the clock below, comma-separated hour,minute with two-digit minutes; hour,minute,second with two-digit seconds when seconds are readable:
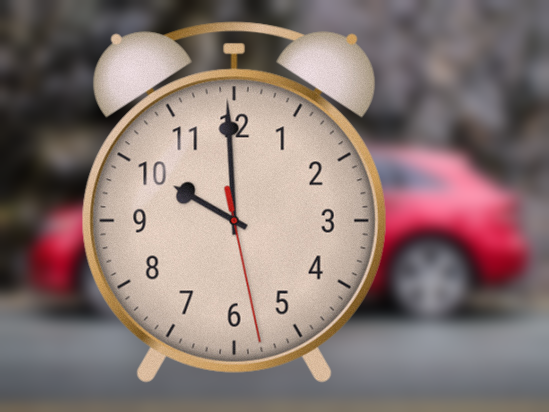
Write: 9,59,28
